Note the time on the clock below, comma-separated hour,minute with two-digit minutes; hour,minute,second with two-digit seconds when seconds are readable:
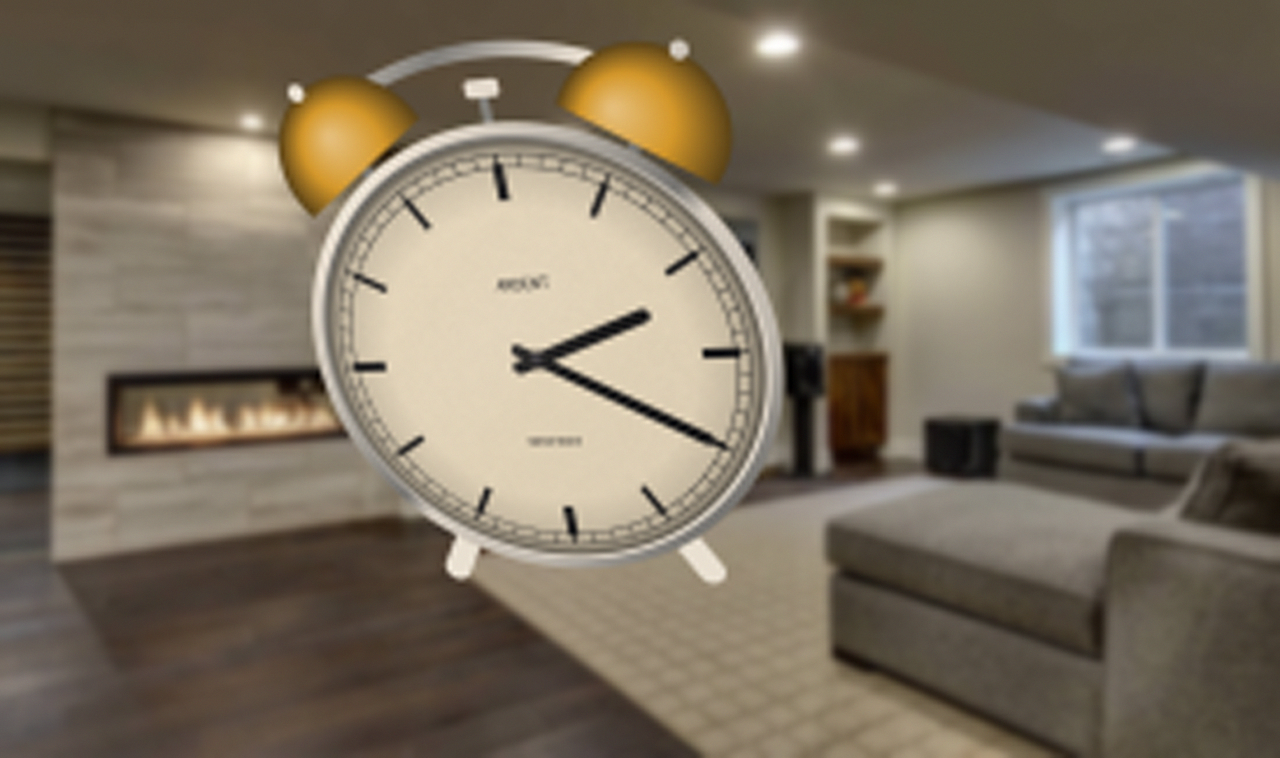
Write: 2,20
